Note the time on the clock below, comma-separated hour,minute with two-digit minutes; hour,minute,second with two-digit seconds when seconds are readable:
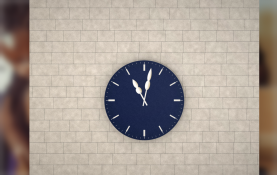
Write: 11,02
